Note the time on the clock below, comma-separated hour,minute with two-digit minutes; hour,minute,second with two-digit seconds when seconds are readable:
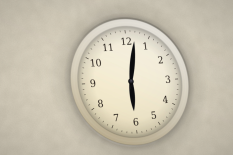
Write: 6,02
